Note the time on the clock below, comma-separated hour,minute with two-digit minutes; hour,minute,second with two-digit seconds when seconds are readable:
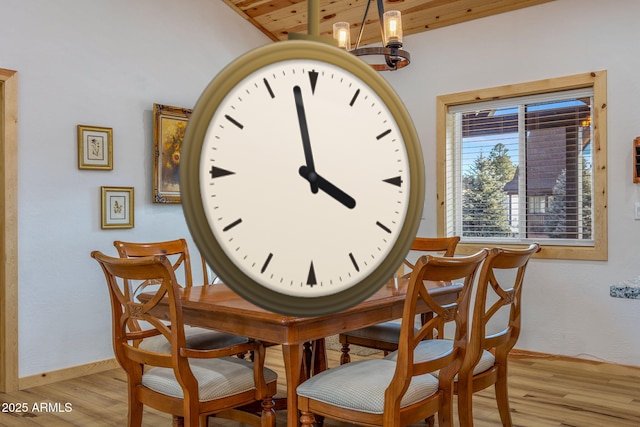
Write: 3,58
